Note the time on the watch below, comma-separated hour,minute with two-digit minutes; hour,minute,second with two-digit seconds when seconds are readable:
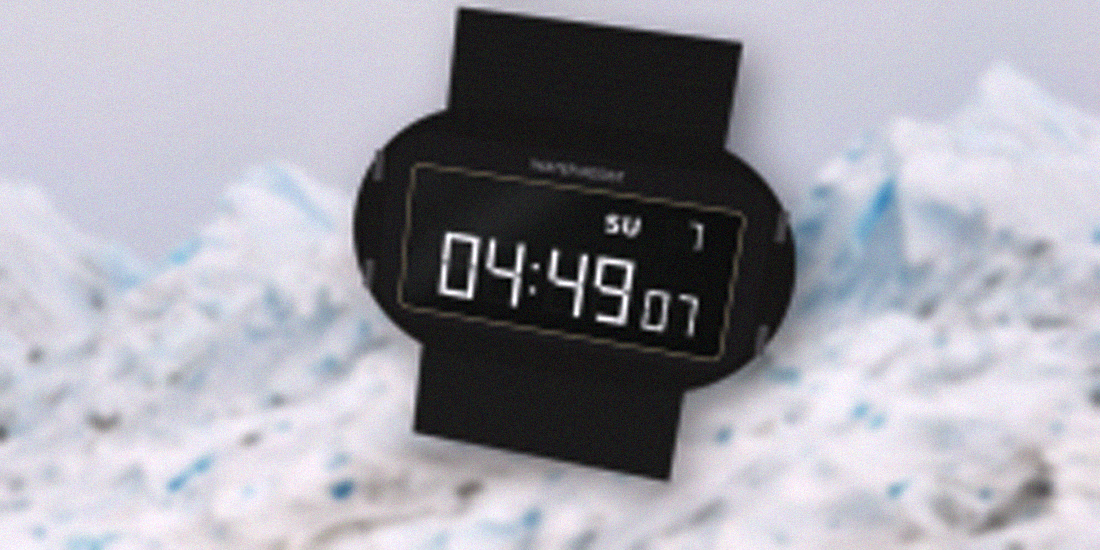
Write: 4,49,07
